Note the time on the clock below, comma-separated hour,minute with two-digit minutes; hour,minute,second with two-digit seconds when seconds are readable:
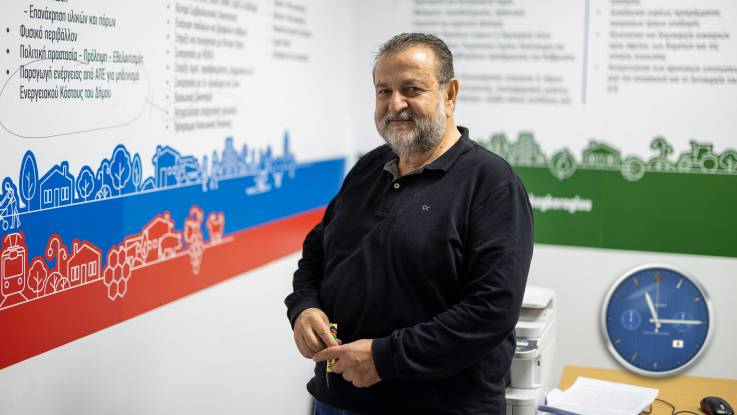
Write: 11,15
